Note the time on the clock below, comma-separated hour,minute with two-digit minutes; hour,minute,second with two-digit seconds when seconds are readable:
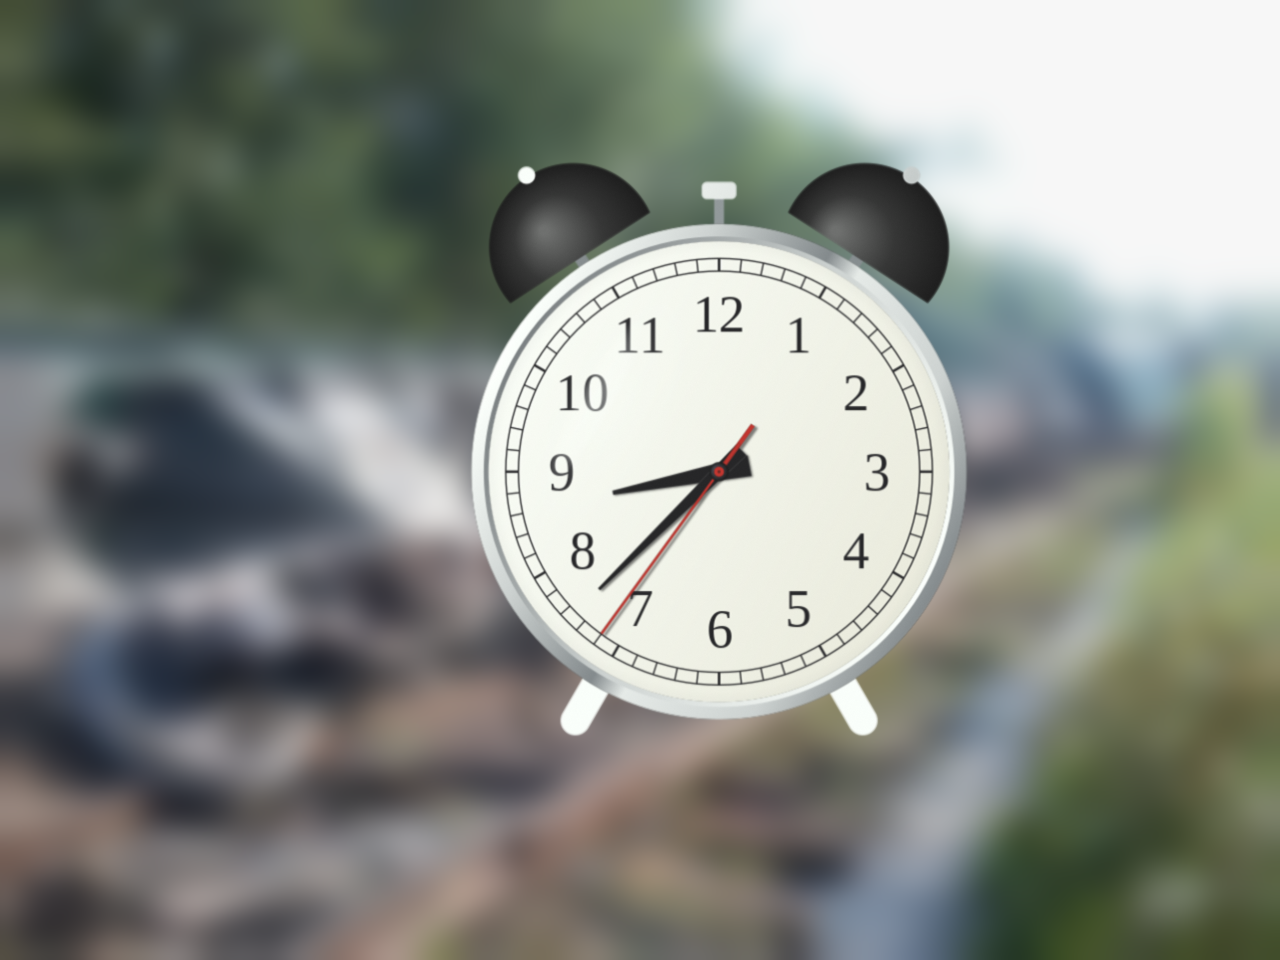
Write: 8,37,36
